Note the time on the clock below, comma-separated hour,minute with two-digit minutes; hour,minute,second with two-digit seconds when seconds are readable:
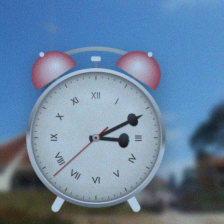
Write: 3,10,38
